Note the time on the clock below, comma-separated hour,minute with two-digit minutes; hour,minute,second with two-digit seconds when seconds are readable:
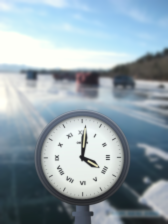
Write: 4,01
